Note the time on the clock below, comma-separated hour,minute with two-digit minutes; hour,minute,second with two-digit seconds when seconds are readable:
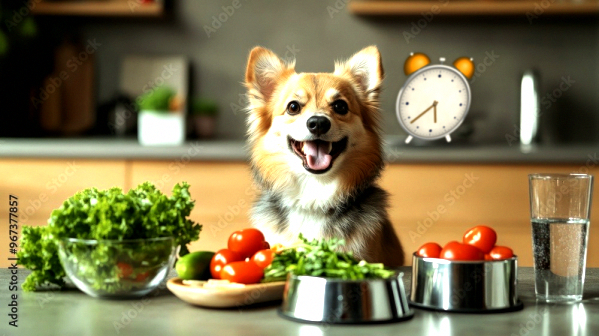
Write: 5,38
